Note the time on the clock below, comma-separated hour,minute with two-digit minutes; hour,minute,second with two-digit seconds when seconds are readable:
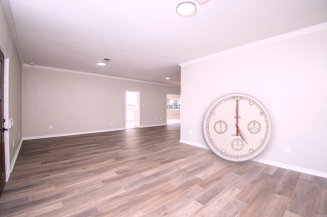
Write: 5,00
